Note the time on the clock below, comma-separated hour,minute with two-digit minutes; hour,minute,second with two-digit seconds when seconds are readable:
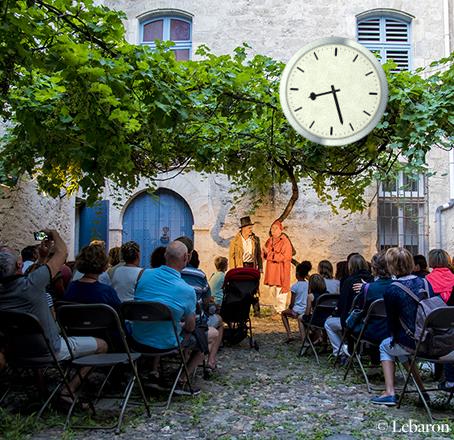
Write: 8,27
